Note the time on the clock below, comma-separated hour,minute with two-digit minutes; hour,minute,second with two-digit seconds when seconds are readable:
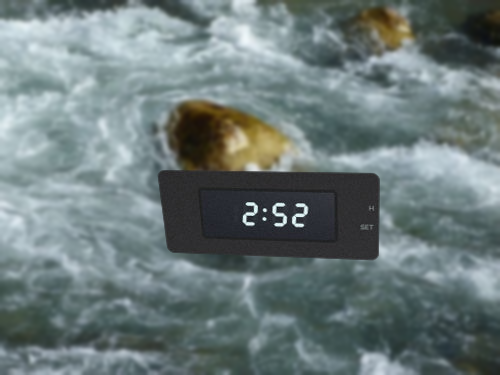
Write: 2,52
